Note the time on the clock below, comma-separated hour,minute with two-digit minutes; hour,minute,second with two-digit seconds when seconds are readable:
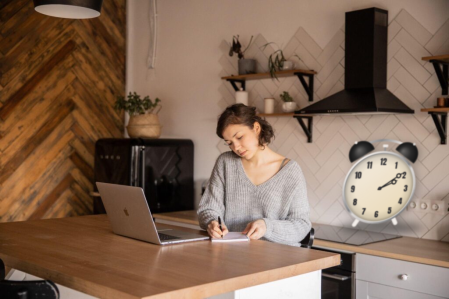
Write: 2,09
